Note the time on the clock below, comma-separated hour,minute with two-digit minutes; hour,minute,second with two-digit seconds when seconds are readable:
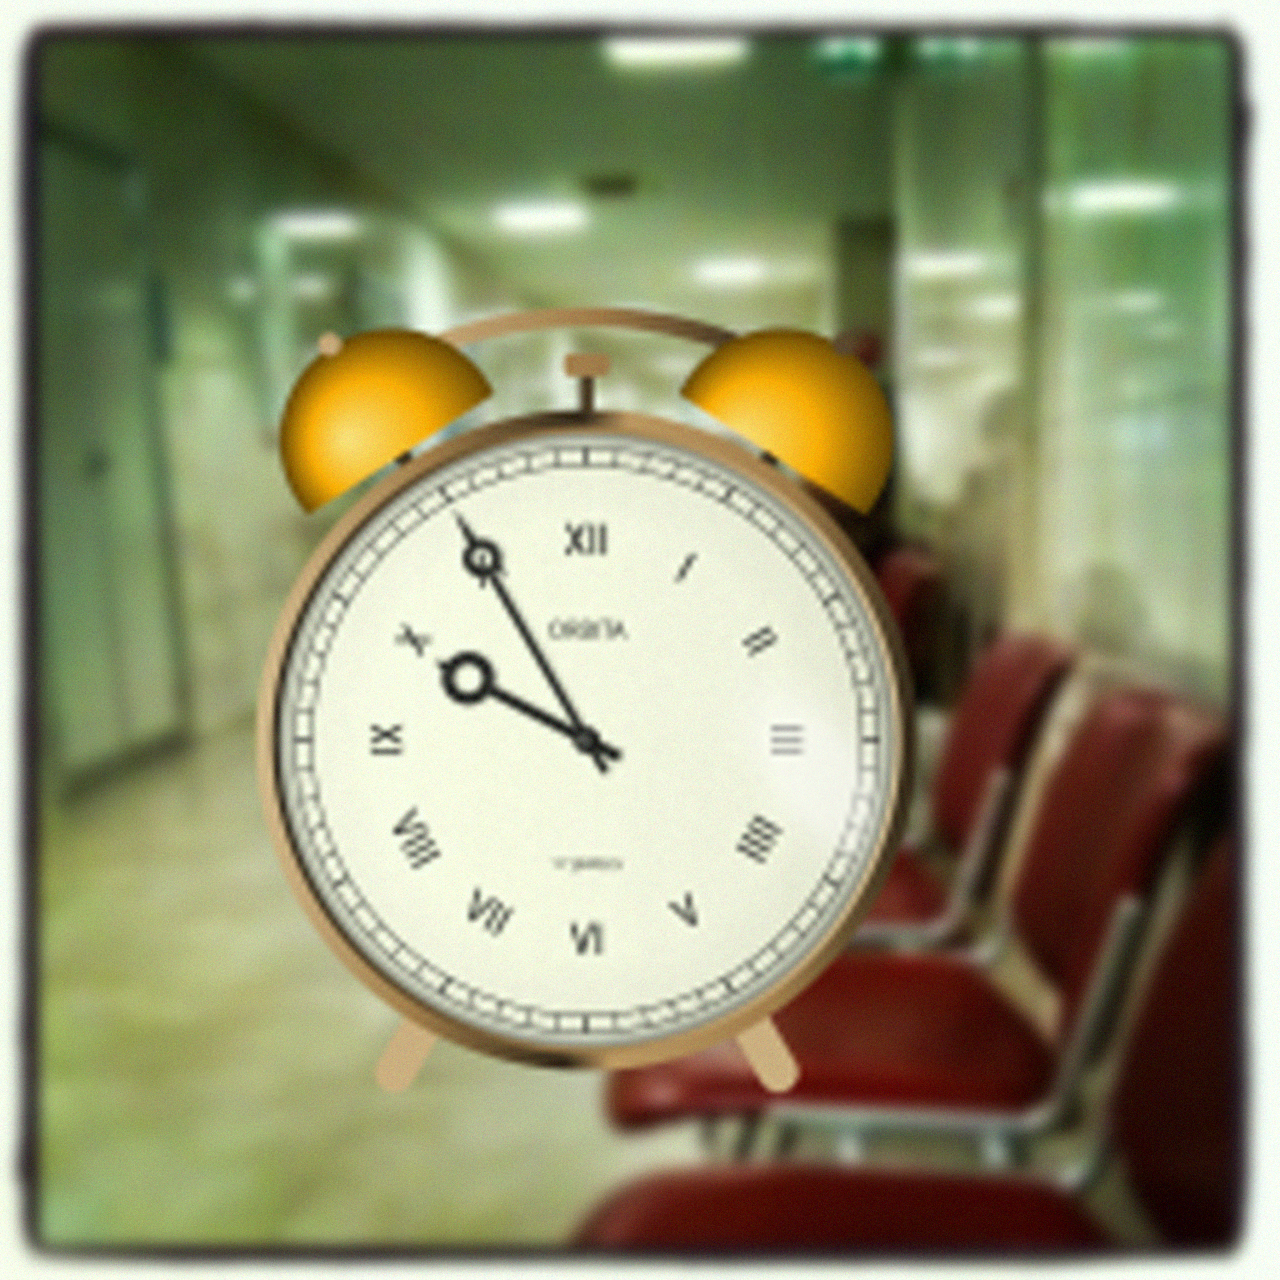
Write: 9,55
